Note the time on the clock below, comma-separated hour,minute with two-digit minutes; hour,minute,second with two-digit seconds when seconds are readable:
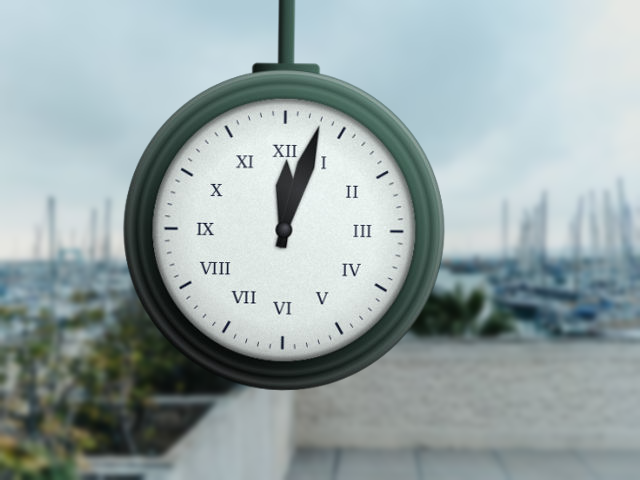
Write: 12,03
